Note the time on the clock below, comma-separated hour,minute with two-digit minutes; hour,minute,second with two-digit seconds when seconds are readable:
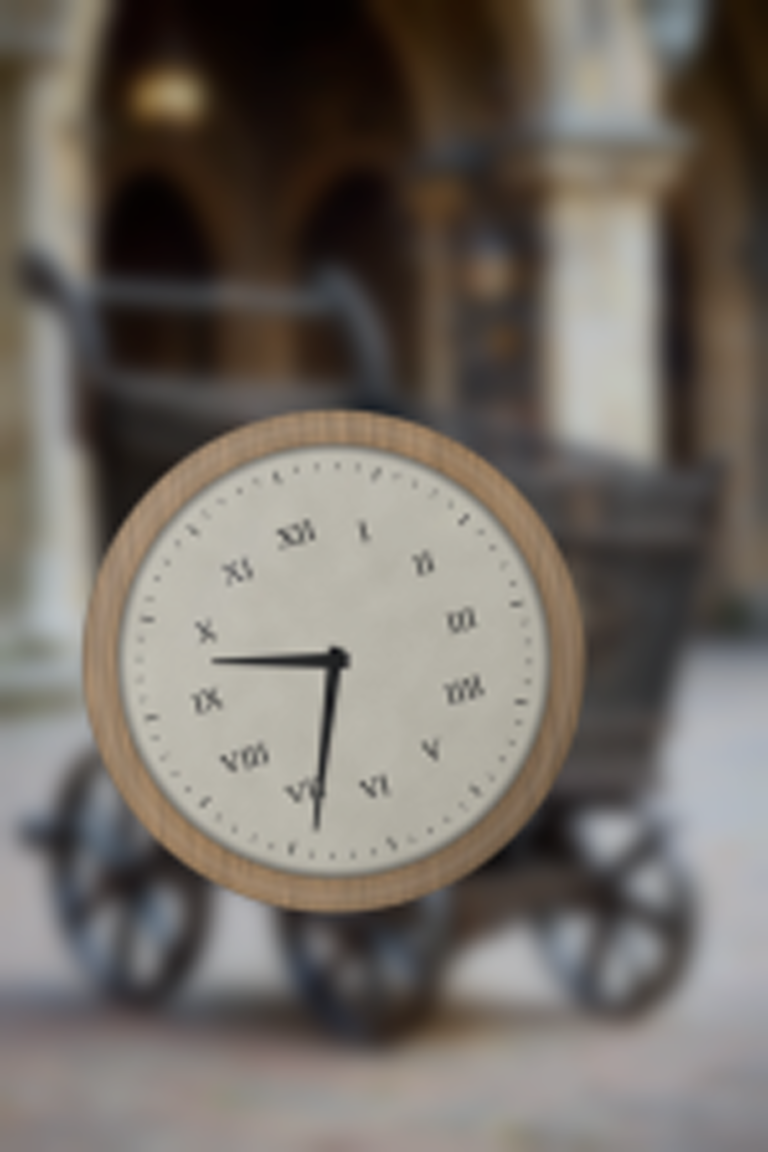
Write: 9,34
